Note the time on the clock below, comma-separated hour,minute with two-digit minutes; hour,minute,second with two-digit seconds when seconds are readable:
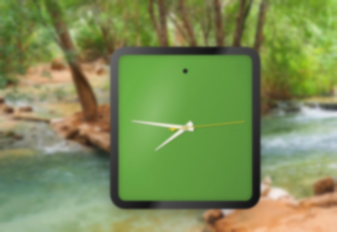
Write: 7,46,14
